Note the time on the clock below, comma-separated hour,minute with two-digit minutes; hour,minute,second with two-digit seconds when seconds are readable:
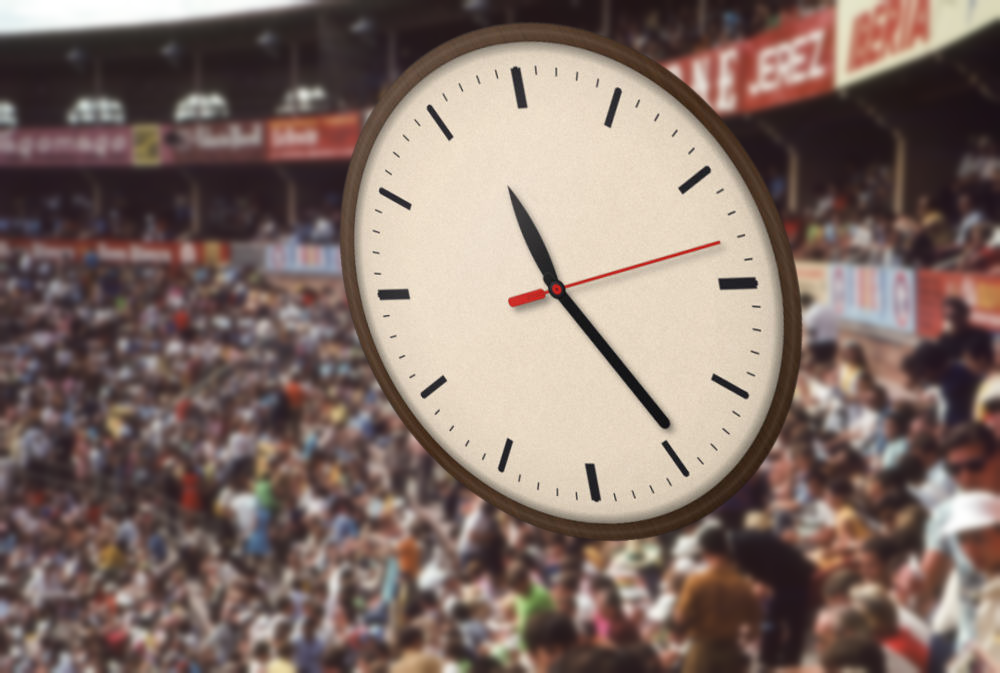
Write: 11,24,13
